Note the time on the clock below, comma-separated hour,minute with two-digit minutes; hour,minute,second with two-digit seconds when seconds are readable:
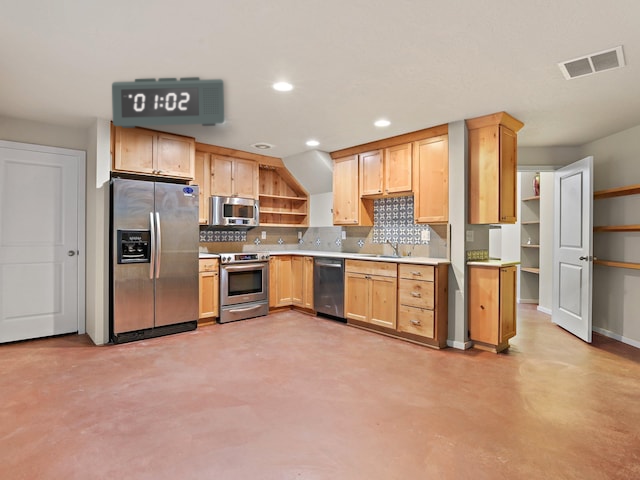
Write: 1,02
